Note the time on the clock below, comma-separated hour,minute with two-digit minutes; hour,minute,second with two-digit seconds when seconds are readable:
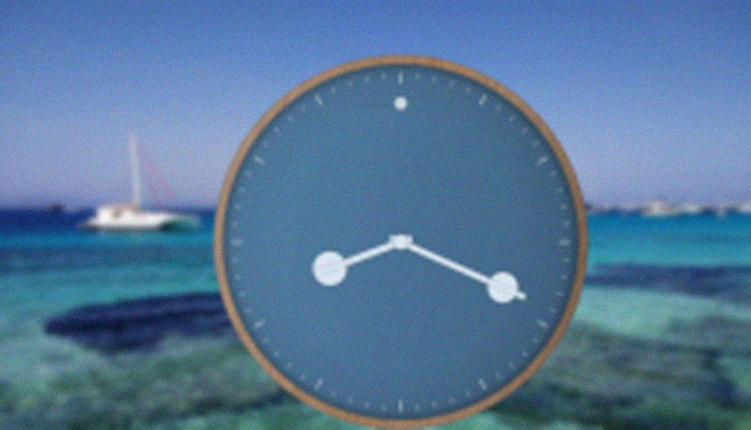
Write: 8,19
